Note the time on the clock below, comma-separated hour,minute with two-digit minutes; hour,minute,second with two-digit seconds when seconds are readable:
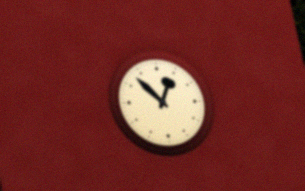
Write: 12,53
